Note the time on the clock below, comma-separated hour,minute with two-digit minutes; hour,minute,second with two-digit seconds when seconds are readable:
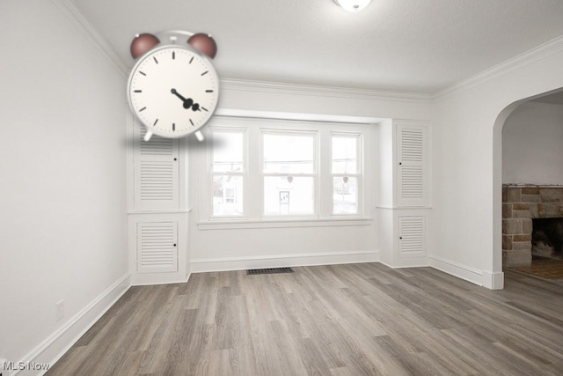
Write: 4,21
